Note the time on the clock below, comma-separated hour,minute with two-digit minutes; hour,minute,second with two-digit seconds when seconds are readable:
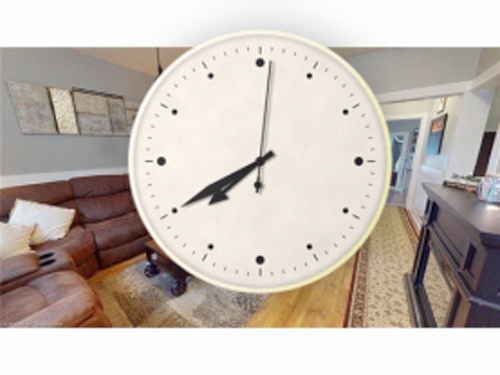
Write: 7,40,01
